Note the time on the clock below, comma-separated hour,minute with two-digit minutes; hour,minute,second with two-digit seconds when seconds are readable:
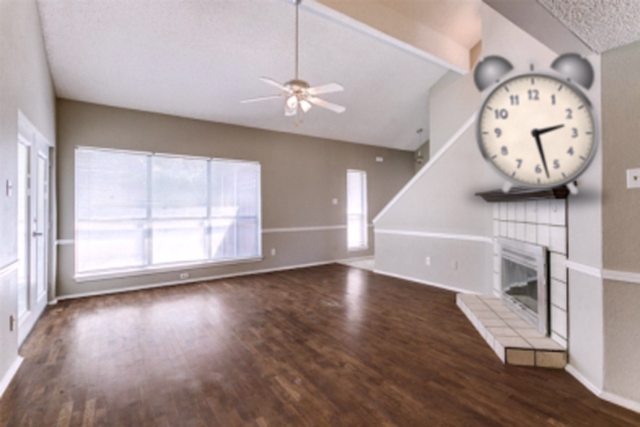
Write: 2,28
